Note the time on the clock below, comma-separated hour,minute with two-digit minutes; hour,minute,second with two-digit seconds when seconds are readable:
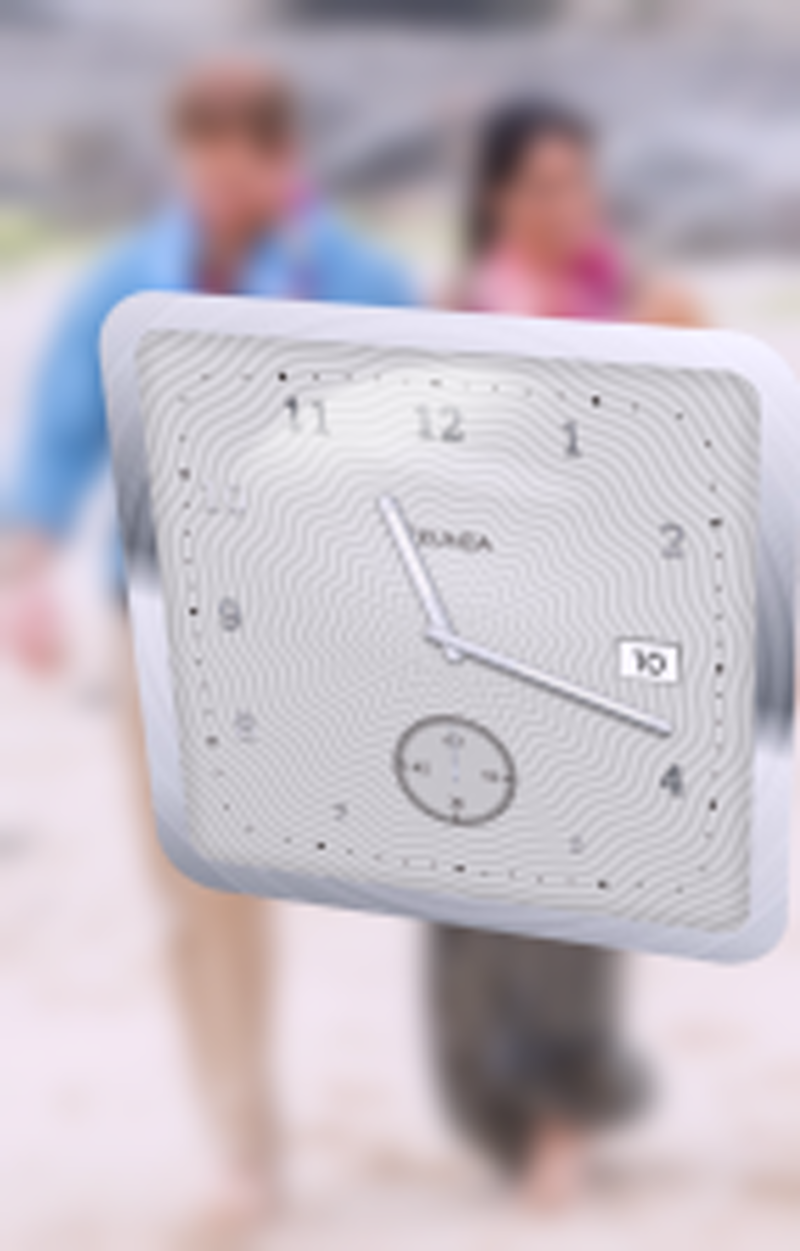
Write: 11,18
